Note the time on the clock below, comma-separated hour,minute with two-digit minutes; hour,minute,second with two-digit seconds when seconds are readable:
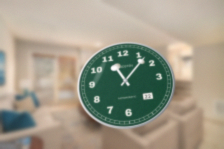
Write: 11,07
